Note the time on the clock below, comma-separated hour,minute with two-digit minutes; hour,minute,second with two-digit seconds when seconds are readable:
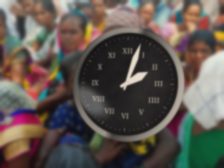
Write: 2,03
